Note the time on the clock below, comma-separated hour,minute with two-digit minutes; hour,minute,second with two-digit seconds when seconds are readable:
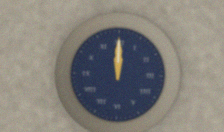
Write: 12,00
